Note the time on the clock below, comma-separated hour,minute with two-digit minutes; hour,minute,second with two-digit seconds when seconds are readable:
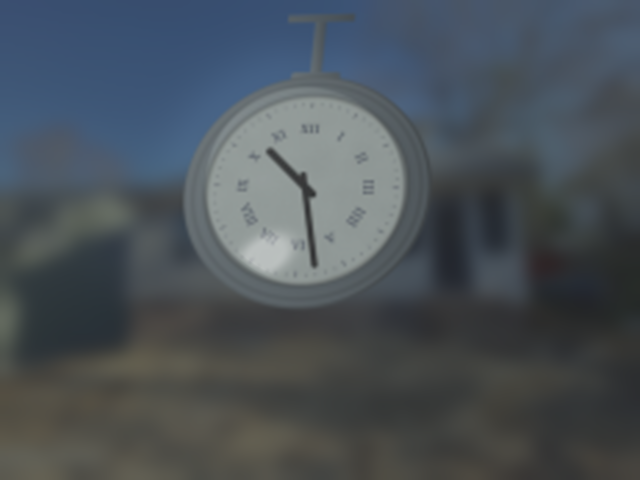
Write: 10,28
